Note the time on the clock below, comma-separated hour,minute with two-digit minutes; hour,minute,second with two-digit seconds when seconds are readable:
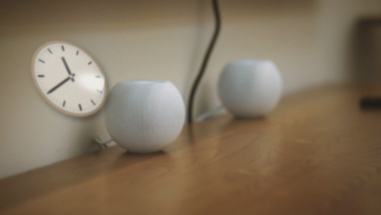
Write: 11,40
